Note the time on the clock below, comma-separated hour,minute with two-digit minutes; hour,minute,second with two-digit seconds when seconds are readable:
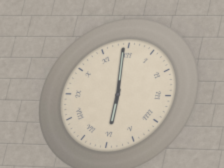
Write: 5,59
